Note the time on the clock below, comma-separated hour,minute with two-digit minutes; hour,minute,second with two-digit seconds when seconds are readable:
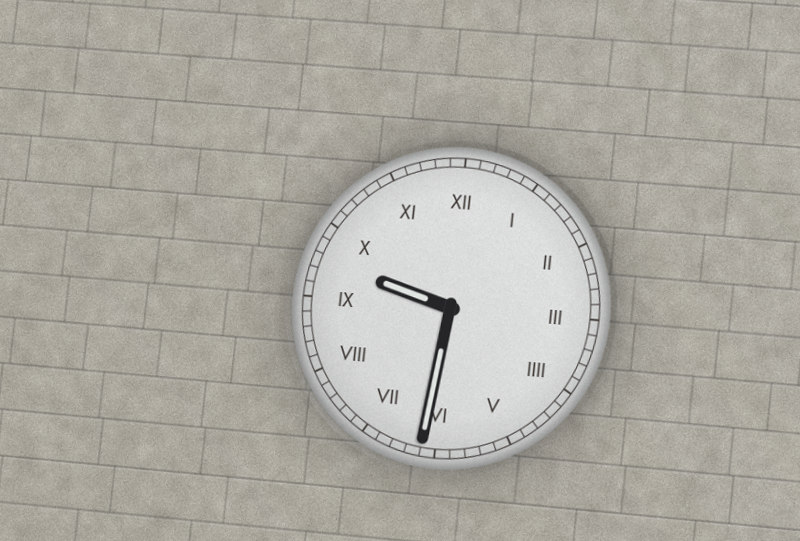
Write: 9,31
